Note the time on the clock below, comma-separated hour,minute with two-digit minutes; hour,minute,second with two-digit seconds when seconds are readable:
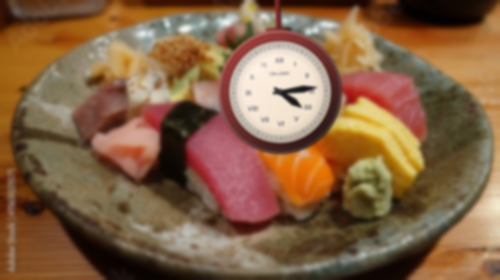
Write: 4,14
